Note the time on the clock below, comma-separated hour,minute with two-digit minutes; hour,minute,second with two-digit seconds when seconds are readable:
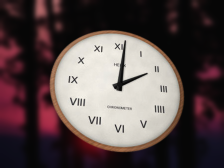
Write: 2,01
